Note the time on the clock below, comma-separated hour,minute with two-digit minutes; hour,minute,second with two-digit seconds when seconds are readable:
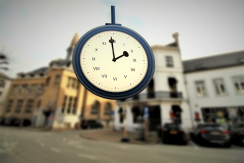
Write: 1,59
